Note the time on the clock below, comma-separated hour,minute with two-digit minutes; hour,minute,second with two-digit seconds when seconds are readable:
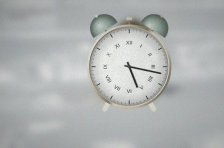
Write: 5,17
